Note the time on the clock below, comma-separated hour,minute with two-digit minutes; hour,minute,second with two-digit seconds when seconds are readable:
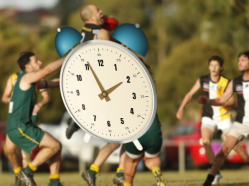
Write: 1,56
